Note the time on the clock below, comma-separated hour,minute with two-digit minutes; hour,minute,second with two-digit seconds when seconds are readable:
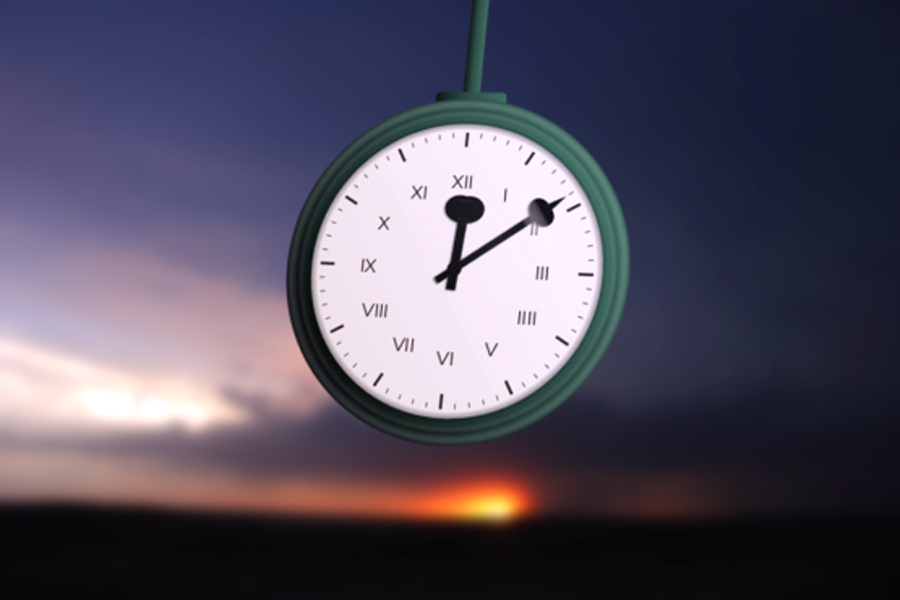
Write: 12,09
